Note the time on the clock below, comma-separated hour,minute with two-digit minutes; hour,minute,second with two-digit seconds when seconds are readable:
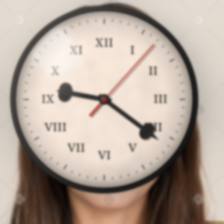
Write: 9,21,07
